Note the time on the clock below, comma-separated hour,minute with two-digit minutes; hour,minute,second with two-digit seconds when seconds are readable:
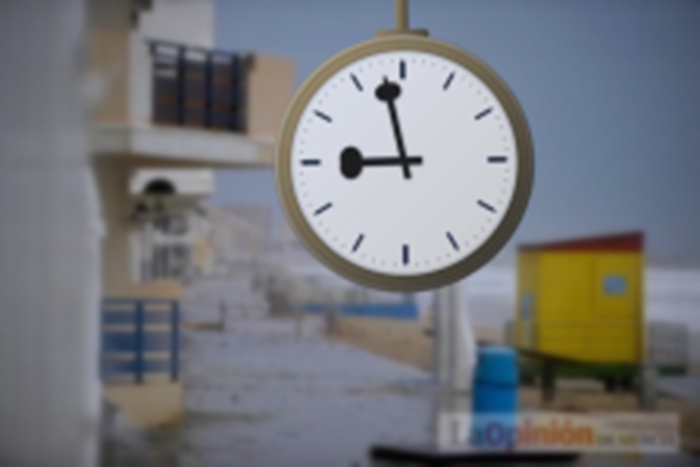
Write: 8,58
